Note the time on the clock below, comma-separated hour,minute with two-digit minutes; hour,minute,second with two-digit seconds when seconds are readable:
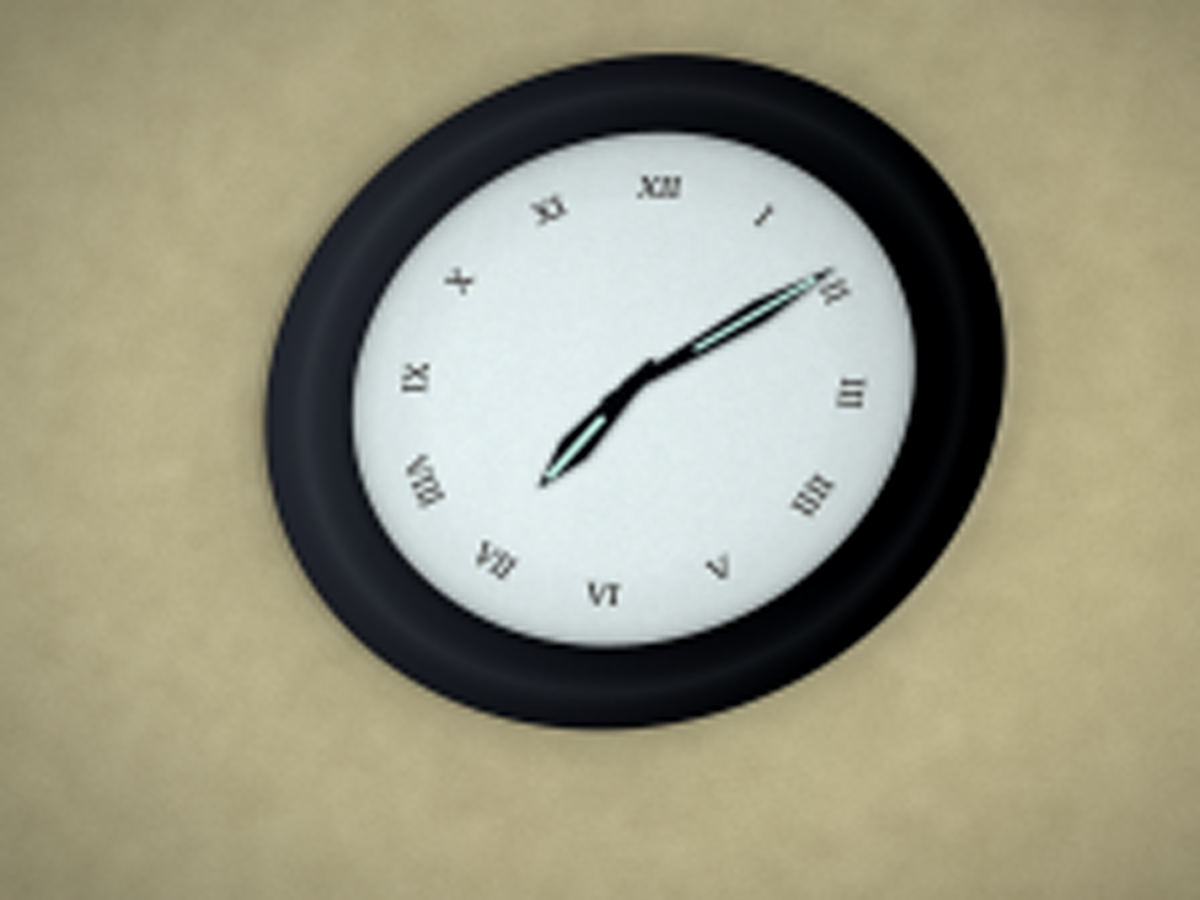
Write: 7,09
